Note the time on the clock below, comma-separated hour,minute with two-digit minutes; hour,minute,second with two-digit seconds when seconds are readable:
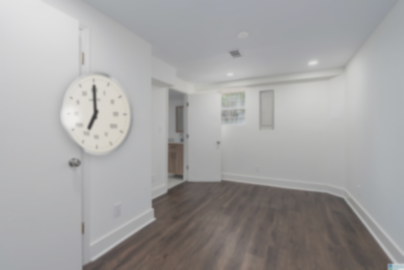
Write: 7,00
